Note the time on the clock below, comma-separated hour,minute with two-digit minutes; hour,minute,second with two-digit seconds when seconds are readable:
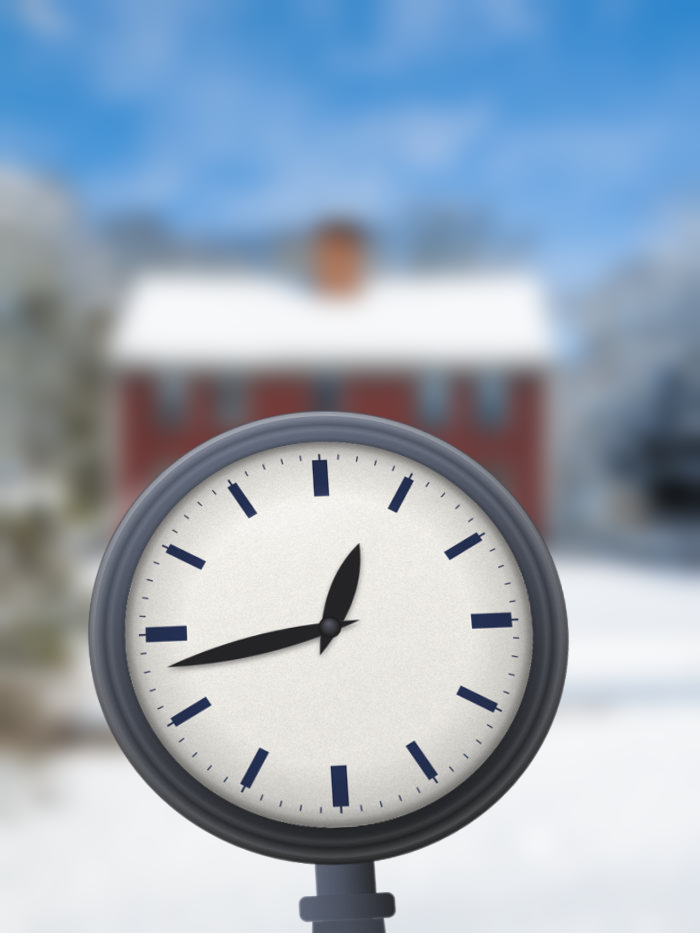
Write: 12,43
